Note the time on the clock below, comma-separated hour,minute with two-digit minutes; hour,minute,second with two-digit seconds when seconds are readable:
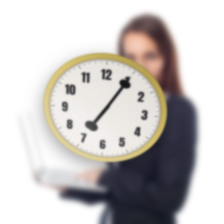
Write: 7,05
